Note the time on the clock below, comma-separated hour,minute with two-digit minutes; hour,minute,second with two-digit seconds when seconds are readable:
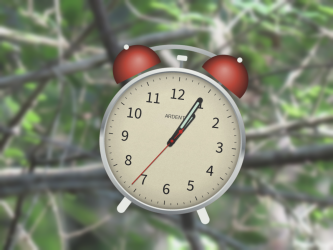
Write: 1,04,36
